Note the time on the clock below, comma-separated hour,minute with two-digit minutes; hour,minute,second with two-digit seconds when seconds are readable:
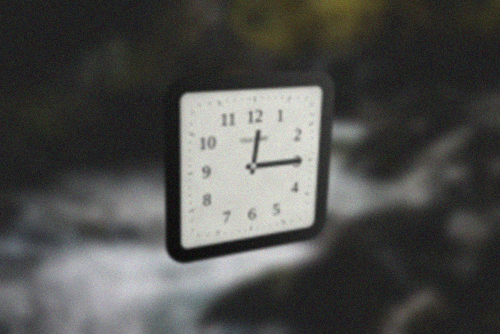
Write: 12,15
